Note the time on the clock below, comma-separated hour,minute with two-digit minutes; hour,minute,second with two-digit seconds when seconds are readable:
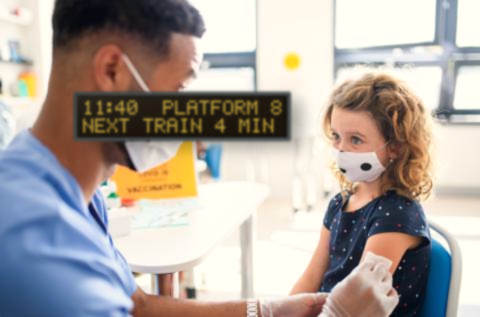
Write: 11,40
